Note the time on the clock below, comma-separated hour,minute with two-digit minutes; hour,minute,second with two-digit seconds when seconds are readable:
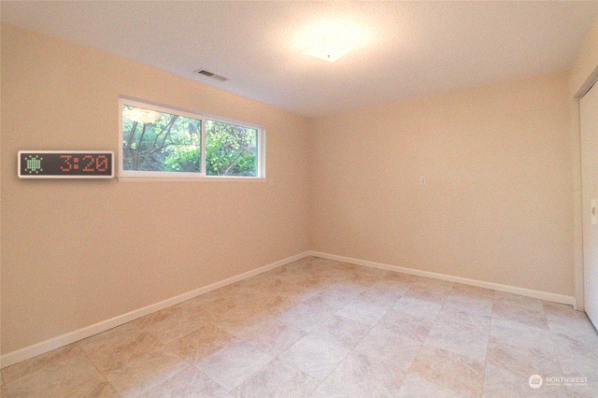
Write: 3,20
